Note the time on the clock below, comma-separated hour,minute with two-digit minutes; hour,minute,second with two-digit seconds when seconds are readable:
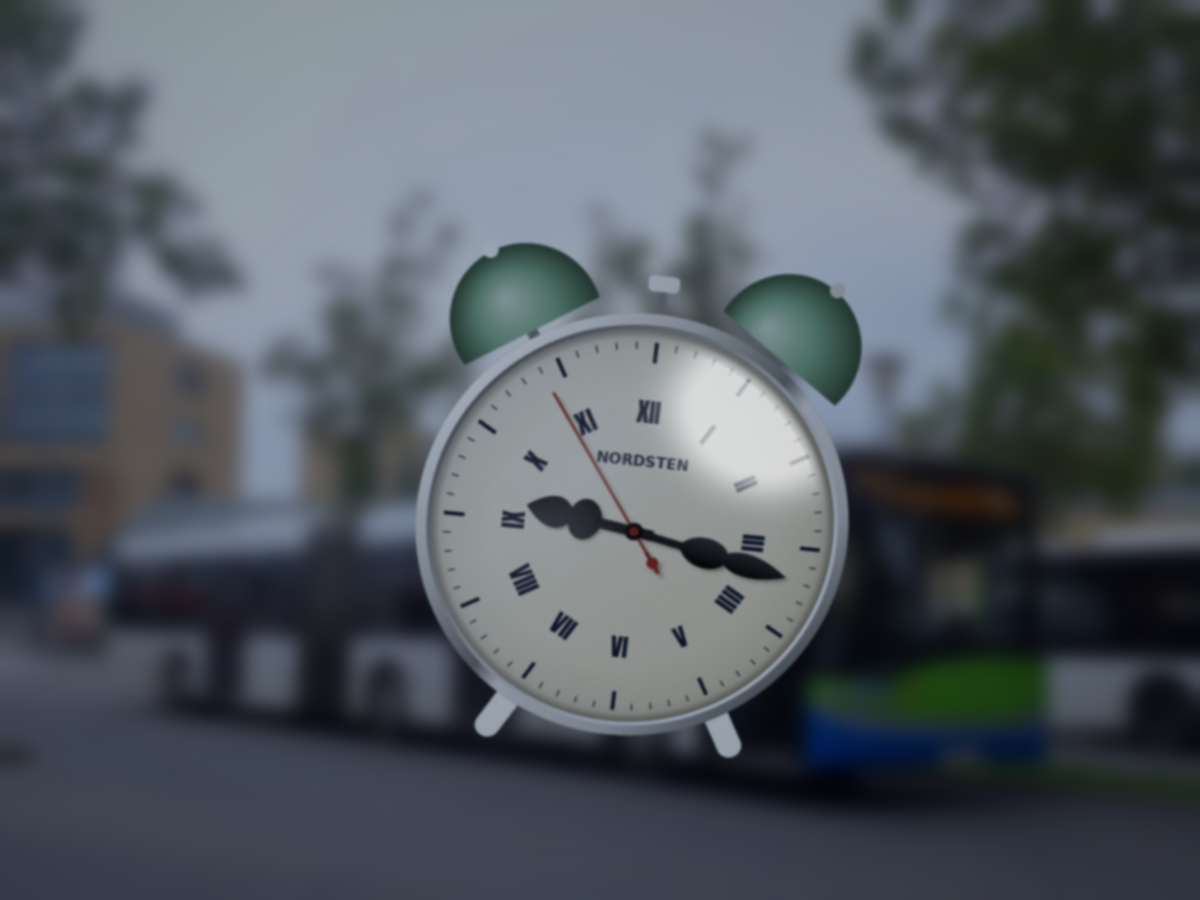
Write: 9,16,54
